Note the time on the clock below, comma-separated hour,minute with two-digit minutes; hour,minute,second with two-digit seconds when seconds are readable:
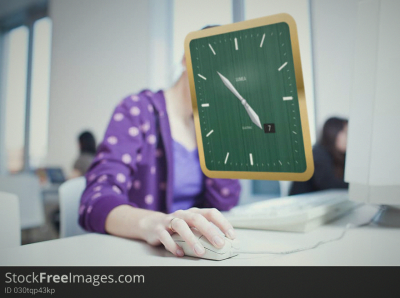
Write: 4,53
